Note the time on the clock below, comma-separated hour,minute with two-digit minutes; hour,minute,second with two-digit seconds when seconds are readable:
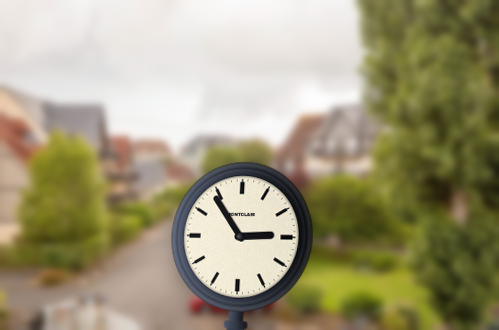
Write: 2,54
